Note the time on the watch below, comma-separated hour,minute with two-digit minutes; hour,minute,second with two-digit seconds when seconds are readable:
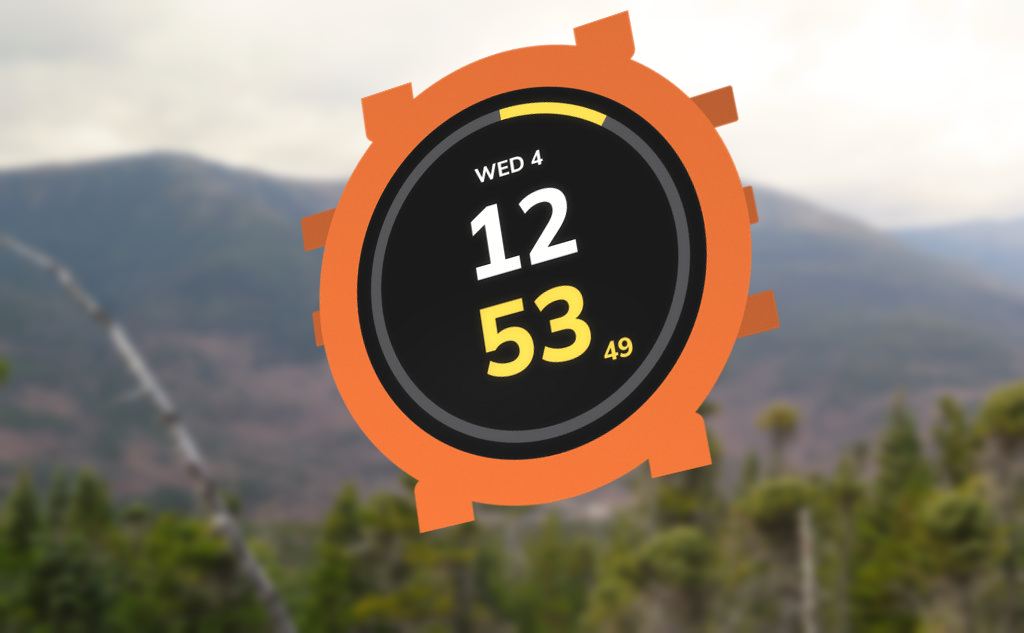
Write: 12,53,49
